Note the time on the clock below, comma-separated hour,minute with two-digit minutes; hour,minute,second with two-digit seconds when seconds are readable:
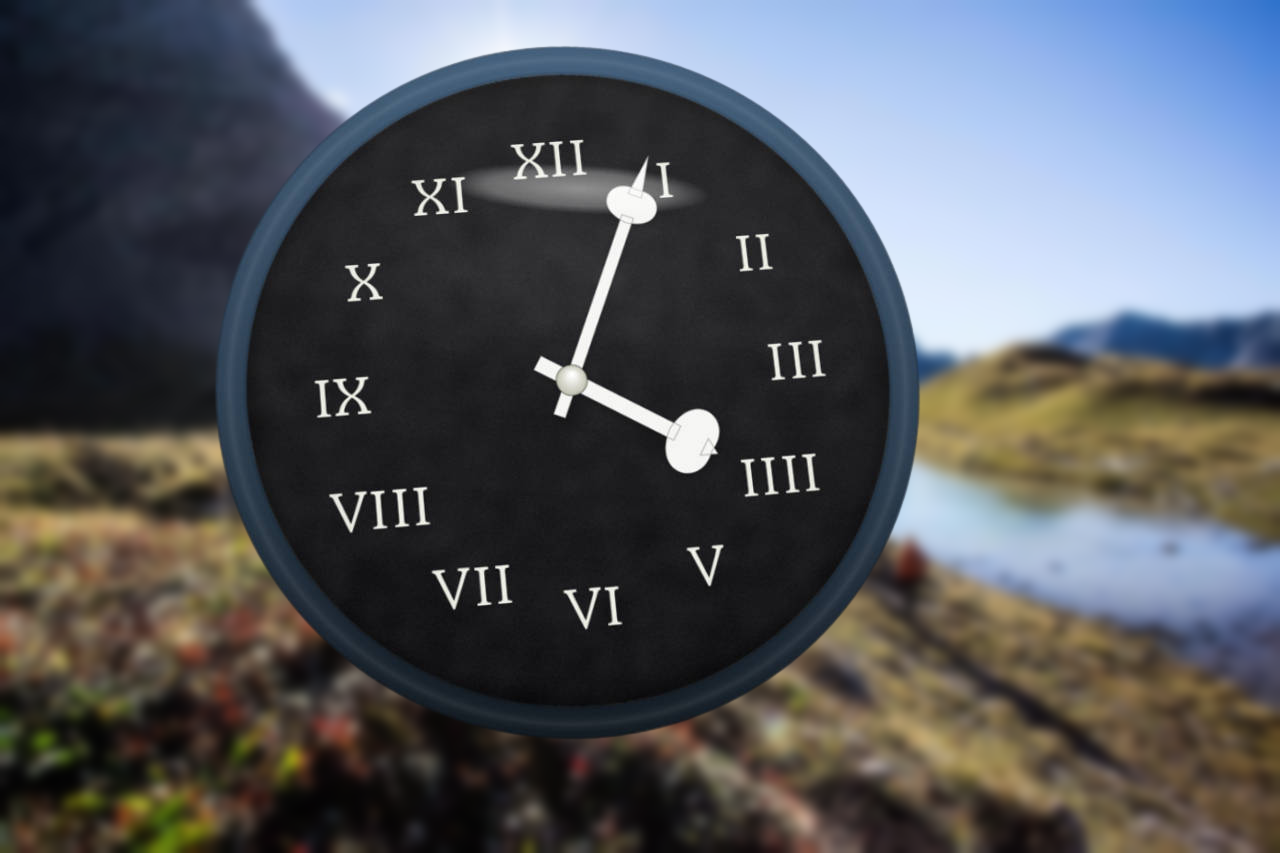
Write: 4,04
